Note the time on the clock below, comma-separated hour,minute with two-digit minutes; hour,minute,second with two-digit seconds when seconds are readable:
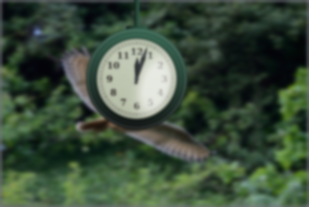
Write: 12,03
